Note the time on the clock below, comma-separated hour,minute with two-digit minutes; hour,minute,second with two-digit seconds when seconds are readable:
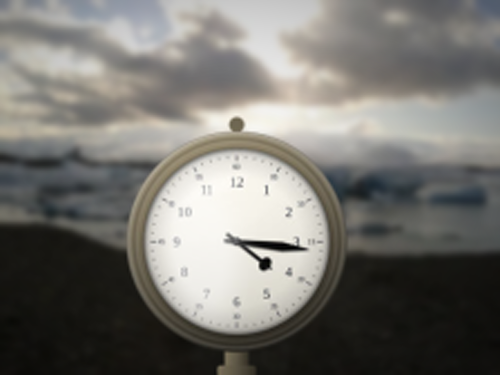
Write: 4,16
